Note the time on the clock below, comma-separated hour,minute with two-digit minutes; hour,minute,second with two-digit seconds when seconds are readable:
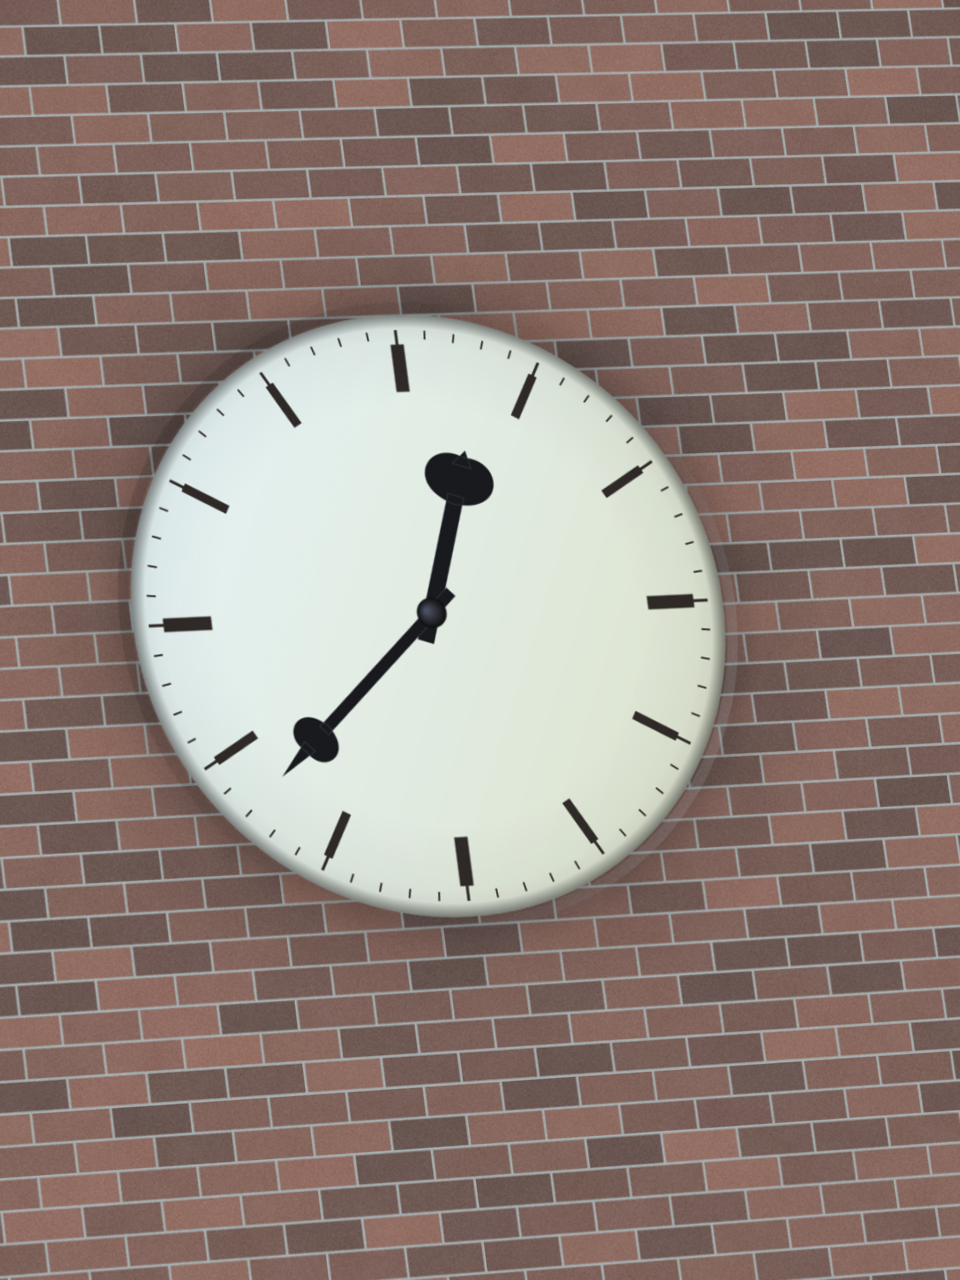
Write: 12,38
